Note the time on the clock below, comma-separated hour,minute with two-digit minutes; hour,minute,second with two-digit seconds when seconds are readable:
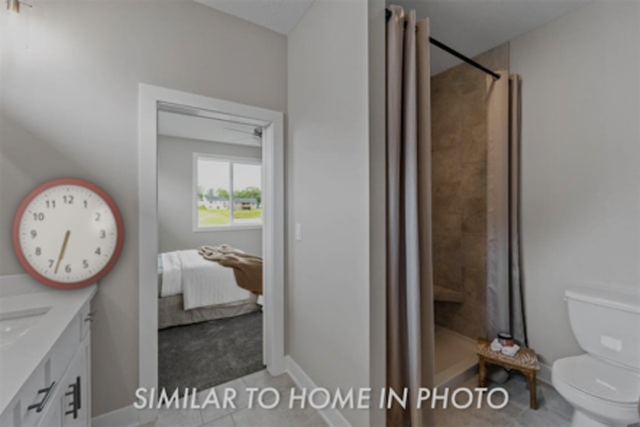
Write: 6,33
